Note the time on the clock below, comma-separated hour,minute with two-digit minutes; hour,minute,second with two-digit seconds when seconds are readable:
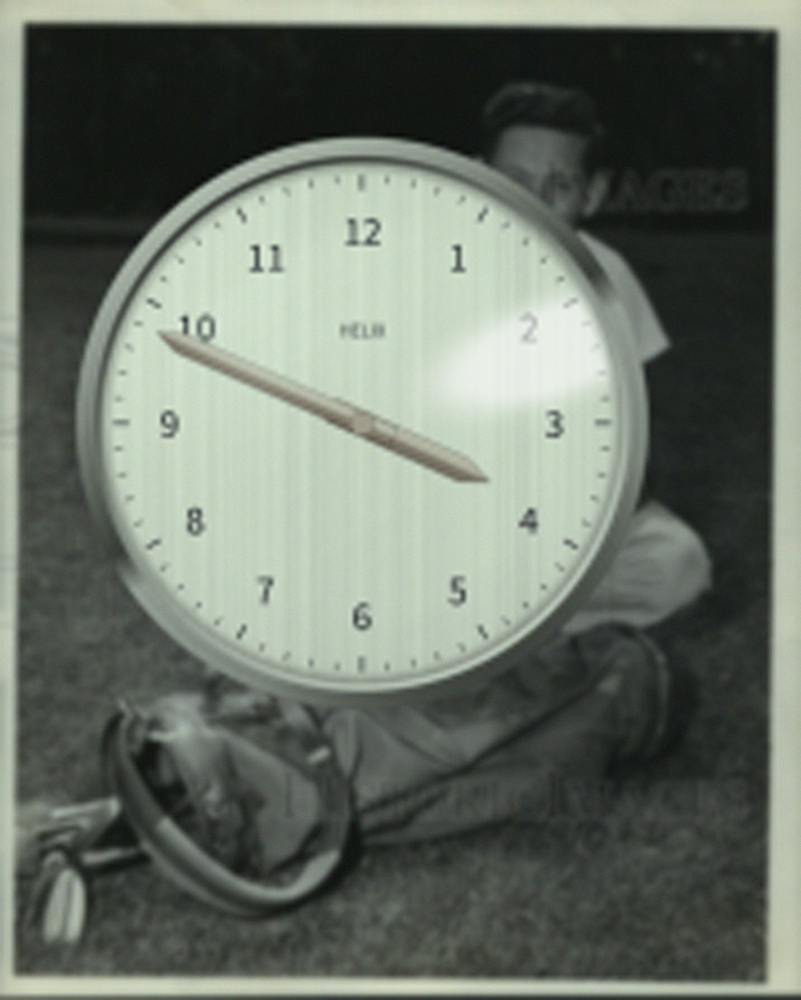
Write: 3,49
